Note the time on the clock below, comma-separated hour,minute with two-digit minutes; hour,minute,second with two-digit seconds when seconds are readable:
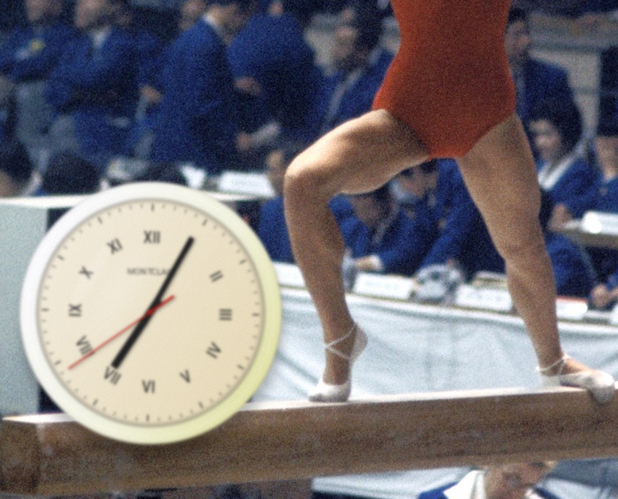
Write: 7,04,39
